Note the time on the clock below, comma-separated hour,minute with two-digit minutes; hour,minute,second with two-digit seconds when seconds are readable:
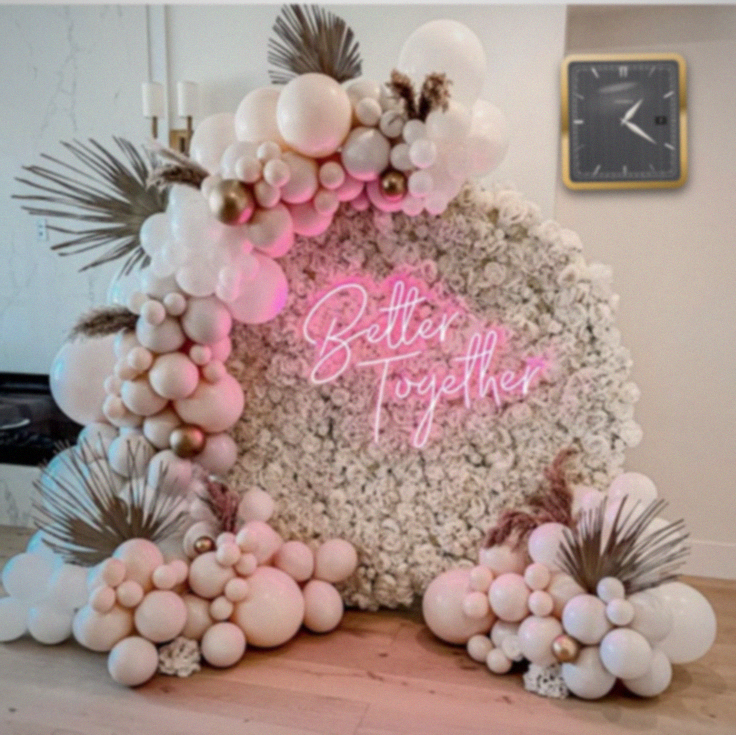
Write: 1,21
